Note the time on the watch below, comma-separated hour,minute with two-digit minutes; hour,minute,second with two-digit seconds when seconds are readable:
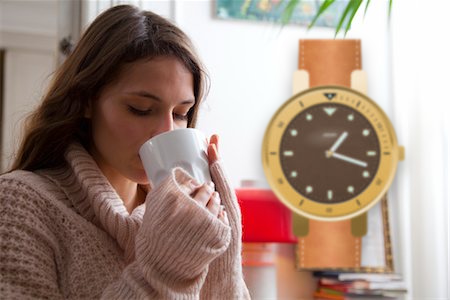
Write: 1,18
